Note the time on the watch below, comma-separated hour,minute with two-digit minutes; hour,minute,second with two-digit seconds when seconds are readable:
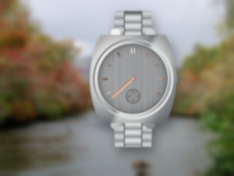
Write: 7,38
